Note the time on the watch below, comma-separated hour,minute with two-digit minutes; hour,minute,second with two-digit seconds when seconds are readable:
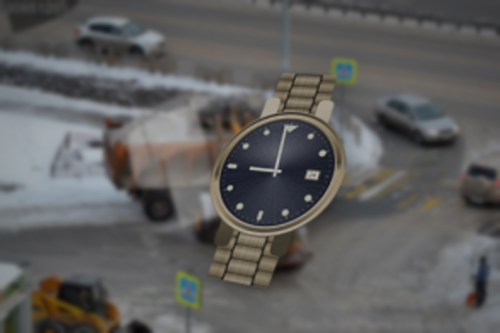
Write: 8,59
